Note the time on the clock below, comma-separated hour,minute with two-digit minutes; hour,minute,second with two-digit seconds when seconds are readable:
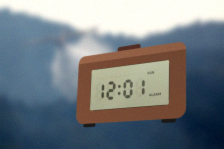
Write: 12,01
